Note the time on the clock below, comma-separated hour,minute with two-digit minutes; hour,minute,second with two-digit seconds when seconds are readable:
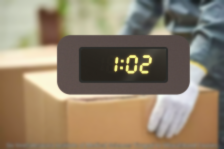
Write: 1,02
